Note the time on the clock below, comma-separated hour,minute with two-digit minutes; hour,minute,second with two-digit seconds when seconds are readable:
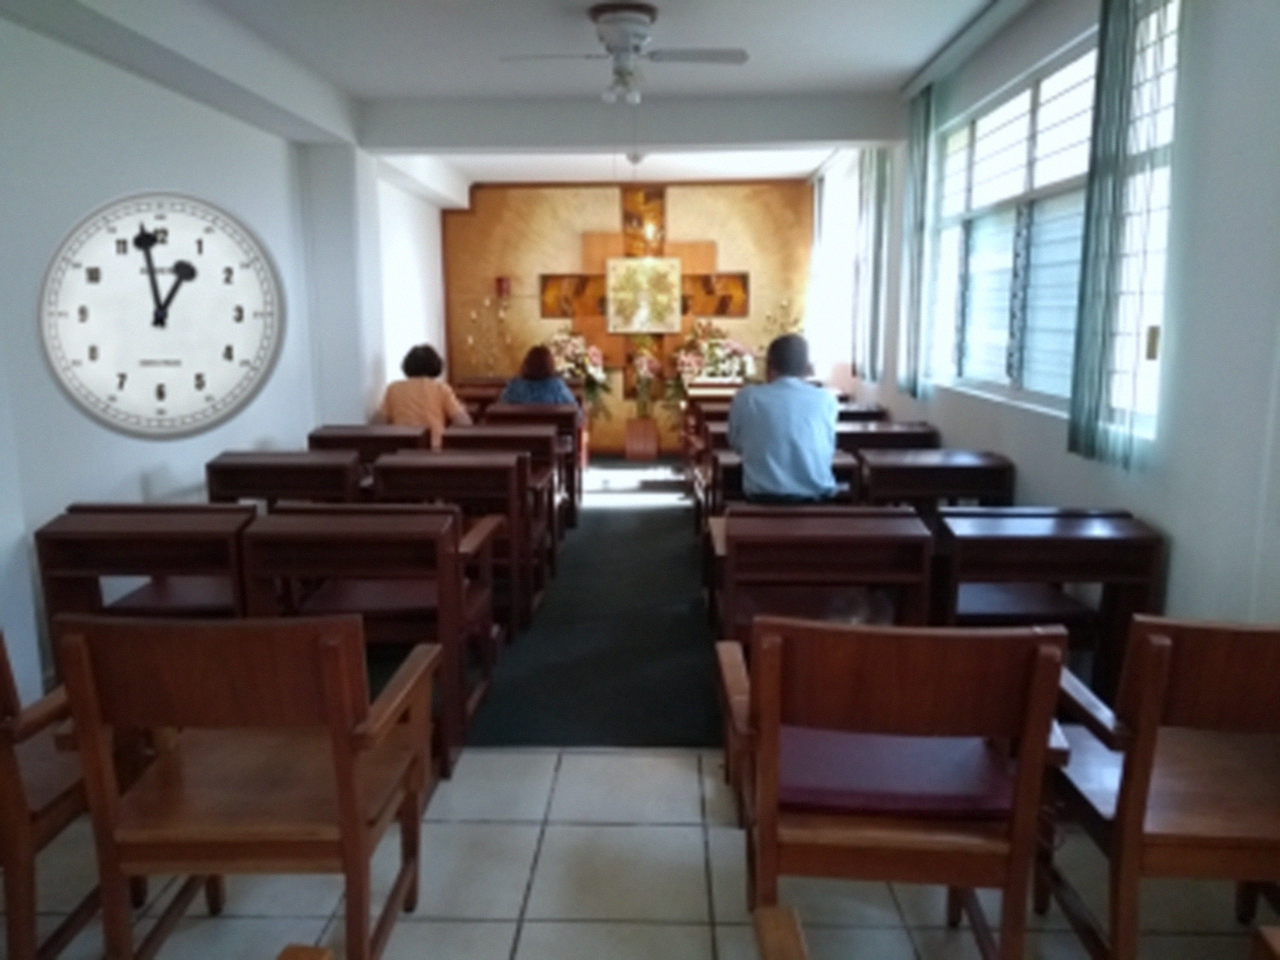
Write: 12,58
